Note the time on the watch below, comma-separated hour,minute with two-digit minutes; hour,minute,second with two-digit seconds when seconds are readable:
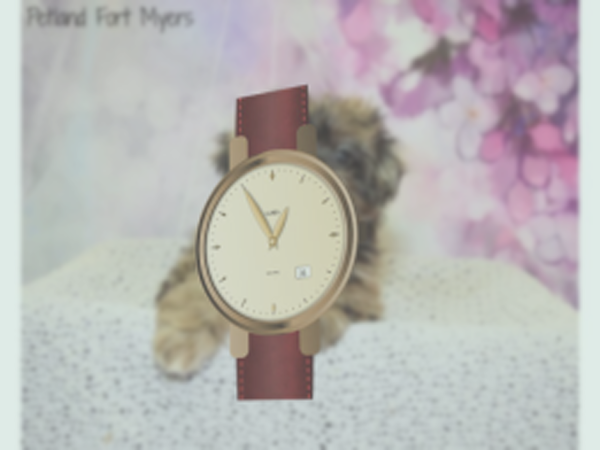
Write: 12,55
